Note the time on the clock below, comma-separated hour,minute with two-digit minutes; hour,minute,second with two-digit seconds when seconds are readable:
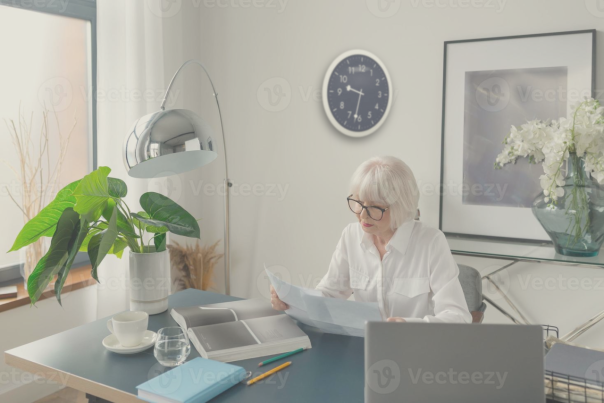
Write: 9,32
